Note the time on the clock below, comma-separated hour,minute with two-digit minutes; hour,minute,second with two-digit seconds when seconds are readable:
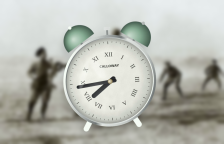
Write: 7,44
